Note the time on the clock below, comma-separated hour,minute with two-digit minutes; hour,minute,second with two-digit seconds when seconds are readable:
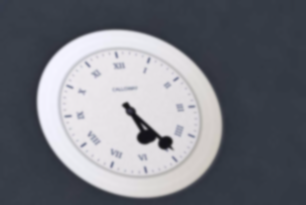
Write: 5,24
